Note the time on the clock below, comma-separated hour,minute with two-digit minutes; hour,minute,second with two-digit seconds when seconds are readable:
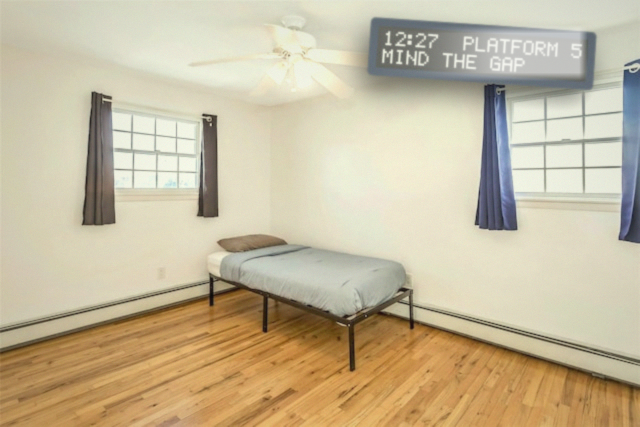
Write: 12,27
